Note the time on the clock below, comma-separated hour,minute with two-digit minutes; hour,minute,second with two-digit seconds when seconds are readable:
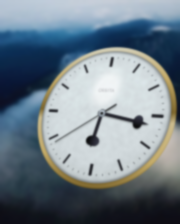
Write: 6,16,39
